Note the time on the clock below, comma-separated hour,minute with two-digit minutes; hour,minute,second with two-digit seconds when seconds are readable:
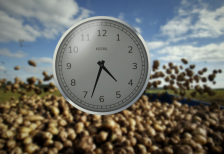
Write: 4,33
